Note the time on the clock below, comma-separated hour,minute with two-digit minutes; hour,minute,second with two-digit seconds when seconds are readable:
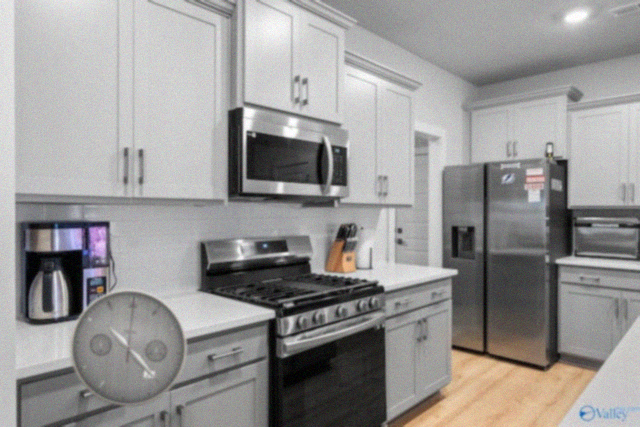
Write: 10,22
